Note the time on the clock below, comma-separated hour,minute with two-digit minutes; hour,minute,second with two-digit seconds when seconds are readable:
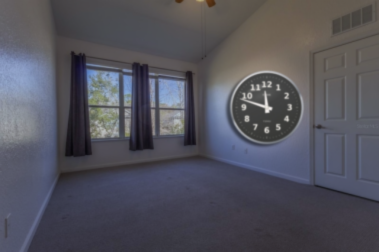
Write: 11,48
